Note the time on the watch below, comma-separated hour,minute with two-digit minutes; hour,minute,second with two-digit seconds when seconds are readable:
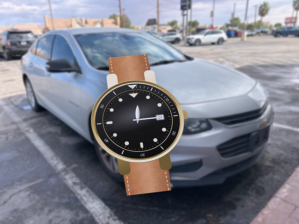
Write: 12,15
